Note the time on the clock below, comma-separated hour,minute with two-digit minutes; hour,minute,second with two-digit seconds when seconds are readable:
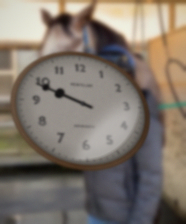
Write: 9,49
